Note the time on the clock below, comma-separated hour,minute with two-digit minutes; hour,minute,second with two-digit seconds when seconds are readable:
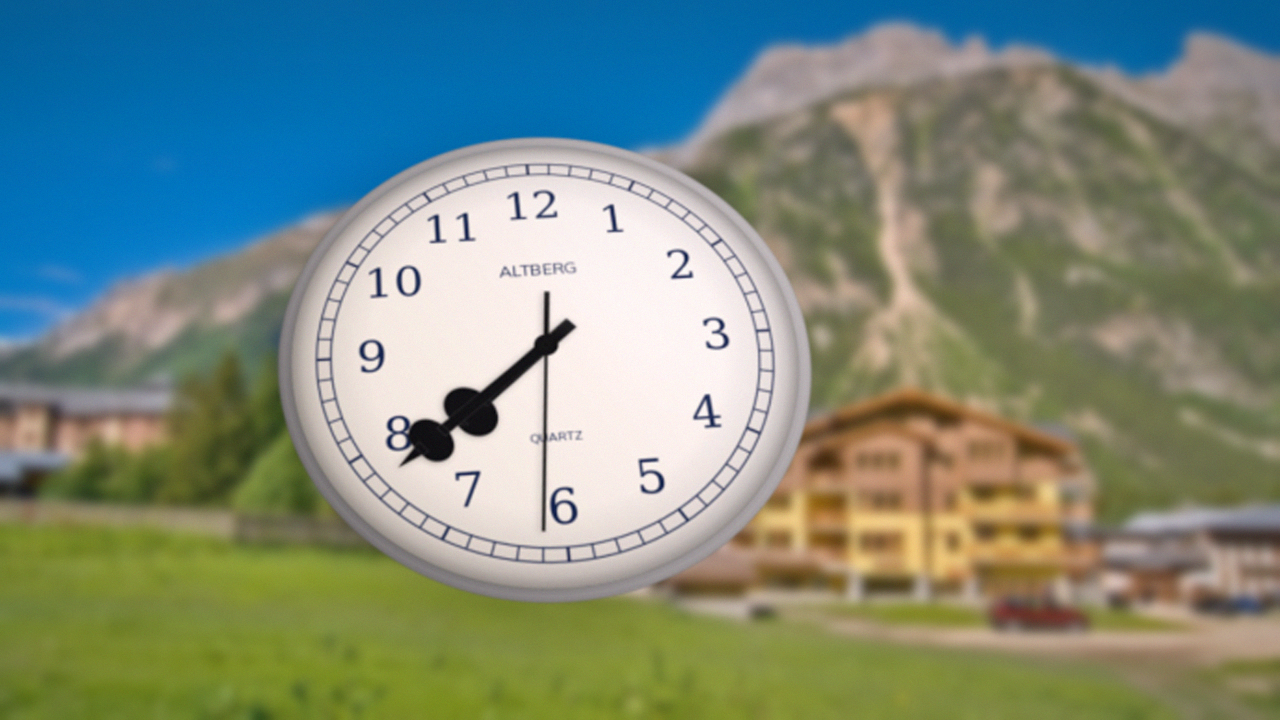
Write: 7,38,31
